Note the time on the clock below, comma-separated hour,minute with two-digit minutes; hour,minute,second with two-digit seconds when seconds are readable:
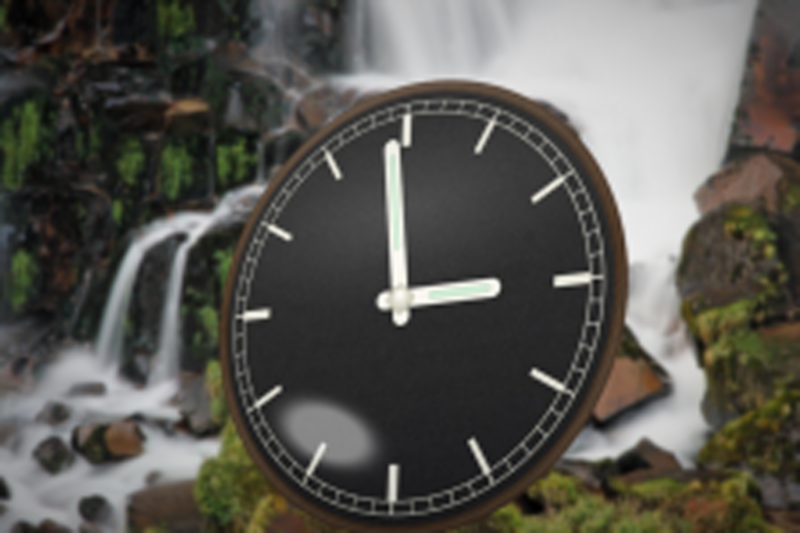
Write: 2,59
